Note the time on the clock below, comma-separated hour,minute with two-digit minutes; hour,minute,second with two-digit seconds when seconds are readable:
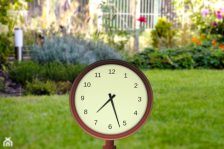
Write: 7,27
